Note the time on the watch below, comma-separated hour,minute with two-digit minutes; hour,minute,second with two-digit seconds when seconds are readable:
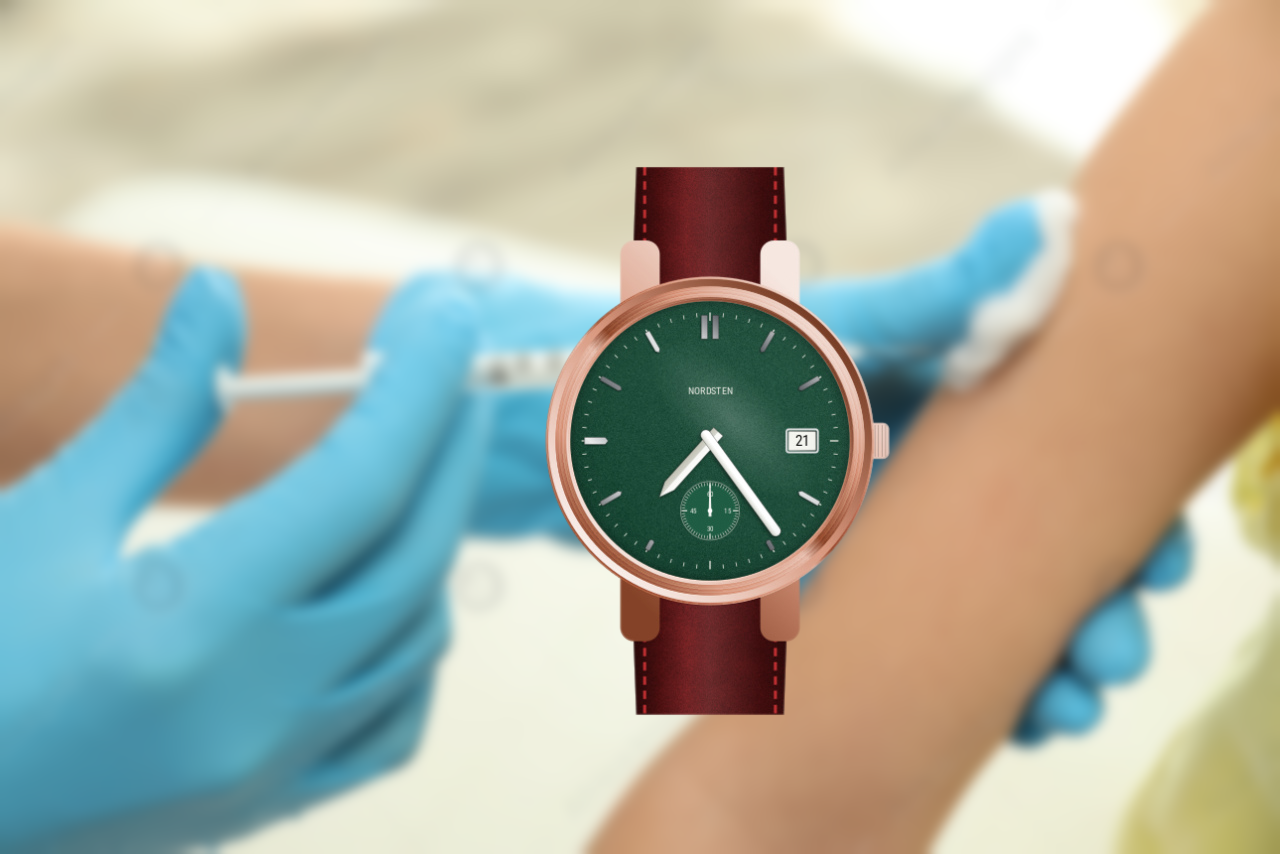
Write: 7,24
